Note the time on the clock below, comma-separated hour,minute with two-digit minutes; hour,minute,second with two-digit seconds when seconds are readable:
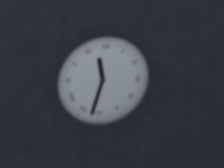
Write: 11,32
